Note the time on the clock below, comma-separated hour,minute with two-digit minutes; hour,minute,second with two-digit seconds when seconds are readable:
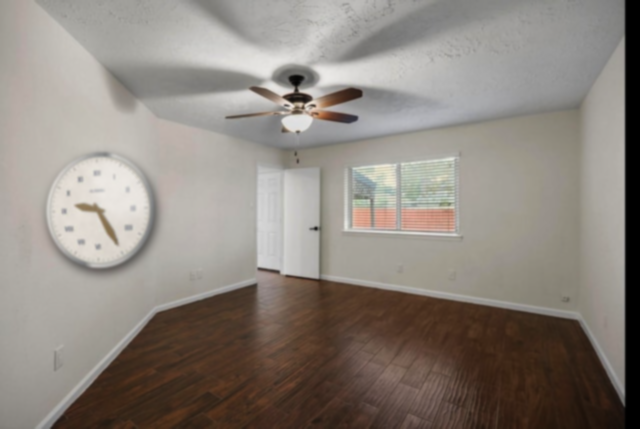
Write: 9,25
